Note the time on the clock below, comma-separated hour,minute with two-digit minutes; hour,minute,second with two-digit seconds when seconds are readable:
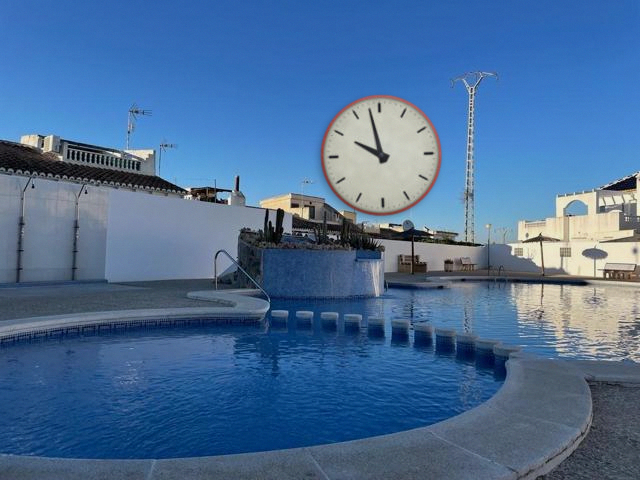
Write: 9,58
